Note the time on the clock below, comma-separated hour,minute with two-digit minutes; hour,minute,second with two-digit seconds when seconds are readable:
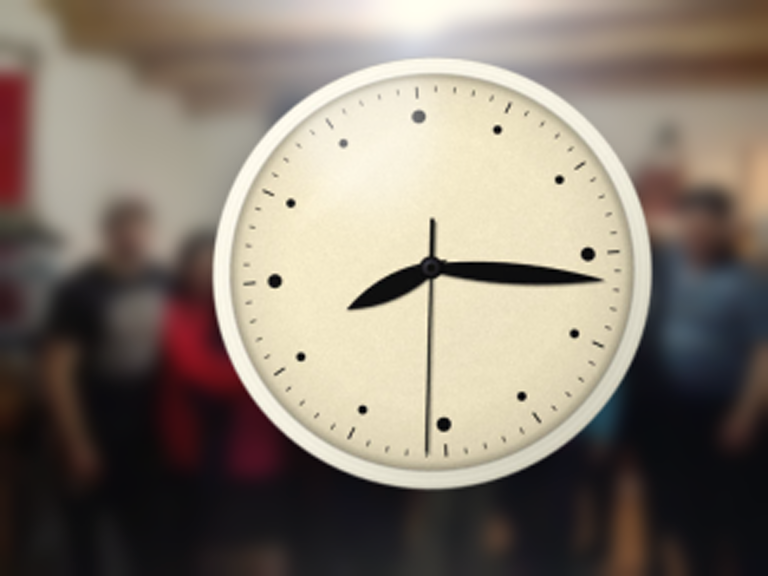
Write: 8,16,31
